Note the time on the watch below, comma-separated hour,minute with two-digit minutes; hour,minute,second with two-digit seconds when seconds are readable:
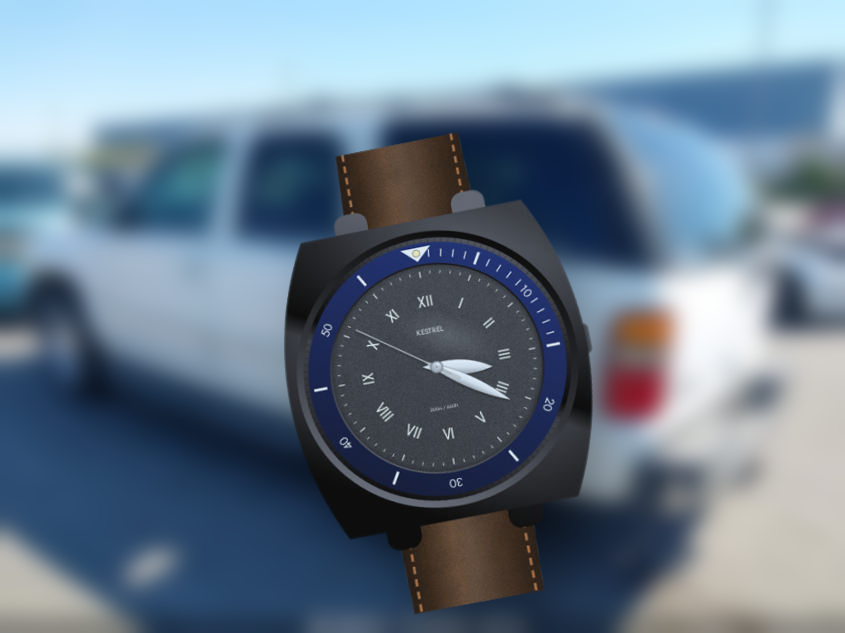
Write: 3,20,51
